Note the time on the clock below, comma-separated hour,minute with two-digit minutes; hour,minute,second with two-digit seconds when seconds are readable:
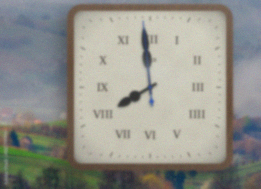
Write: 7,58,59
